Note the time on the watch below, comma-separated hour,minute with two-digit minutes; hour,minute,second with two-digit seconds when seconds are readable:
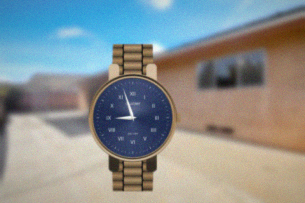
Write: 8,57
